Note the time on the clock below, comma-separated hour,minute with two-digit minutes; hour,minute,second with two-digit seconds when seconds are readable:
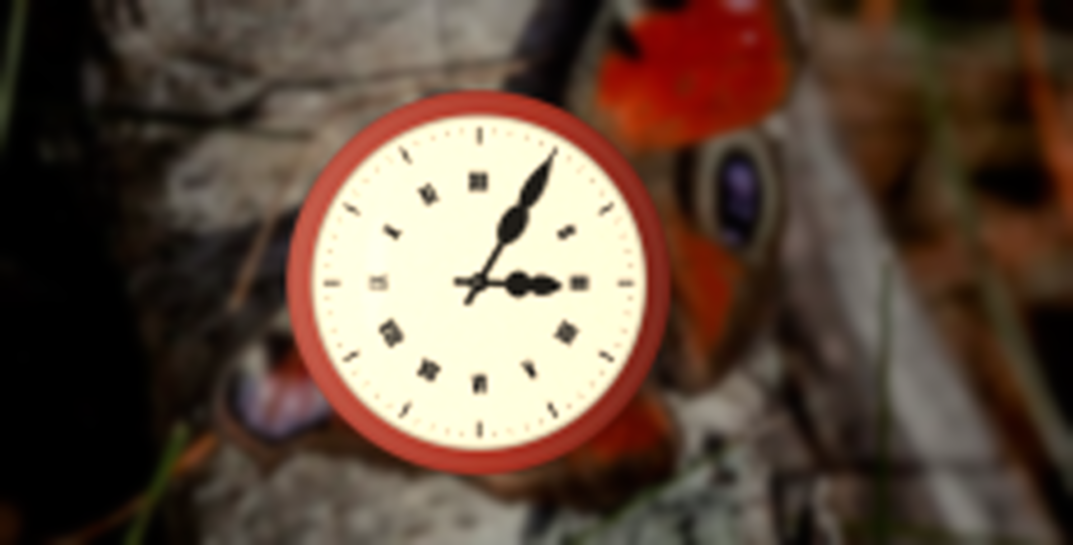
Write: 3,05
